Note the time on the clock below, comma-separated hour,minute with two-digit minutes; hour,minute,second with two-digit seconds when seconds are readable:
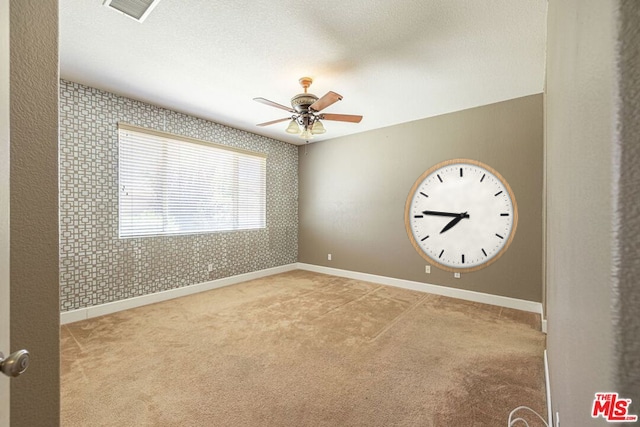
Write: 7,46
